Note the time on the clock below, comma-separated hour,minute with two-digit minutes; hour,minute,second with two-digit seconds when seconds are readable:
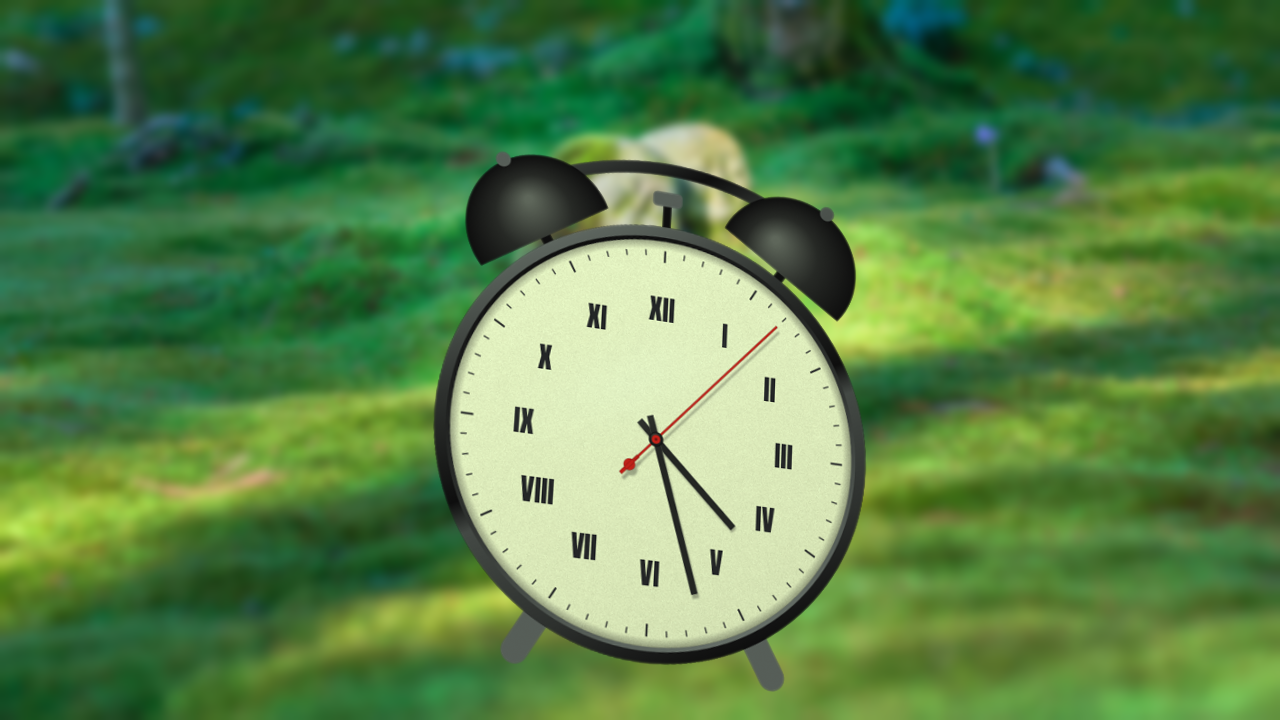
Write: 4,27,07
